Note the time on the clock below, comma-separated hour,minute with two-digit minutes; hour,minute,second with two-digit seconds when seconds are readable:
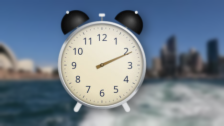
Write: 2,11
